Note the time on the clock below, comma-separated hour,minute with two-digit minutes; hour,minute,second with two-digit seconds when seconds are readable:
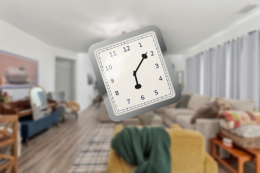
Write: 6,08
